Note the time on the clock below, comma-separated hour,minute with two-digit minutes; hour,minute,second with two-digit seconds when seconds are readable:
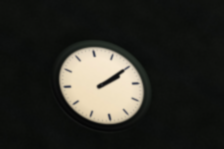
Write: 2,10
